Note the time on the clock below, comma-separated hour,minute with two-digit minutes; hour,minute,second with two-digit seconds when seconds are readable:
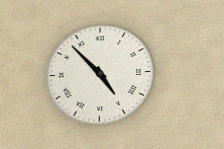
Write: 4,53
